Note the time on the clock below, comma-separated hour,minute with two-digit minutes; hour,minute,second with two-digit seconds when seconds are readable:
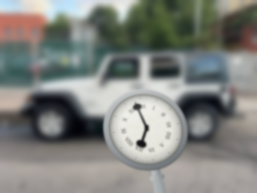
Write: 6,58
